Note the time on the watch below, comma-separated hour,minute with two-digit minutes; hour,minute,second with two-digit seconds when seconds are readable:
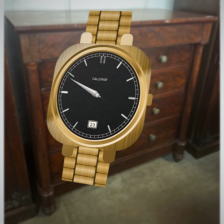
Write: 9,49
